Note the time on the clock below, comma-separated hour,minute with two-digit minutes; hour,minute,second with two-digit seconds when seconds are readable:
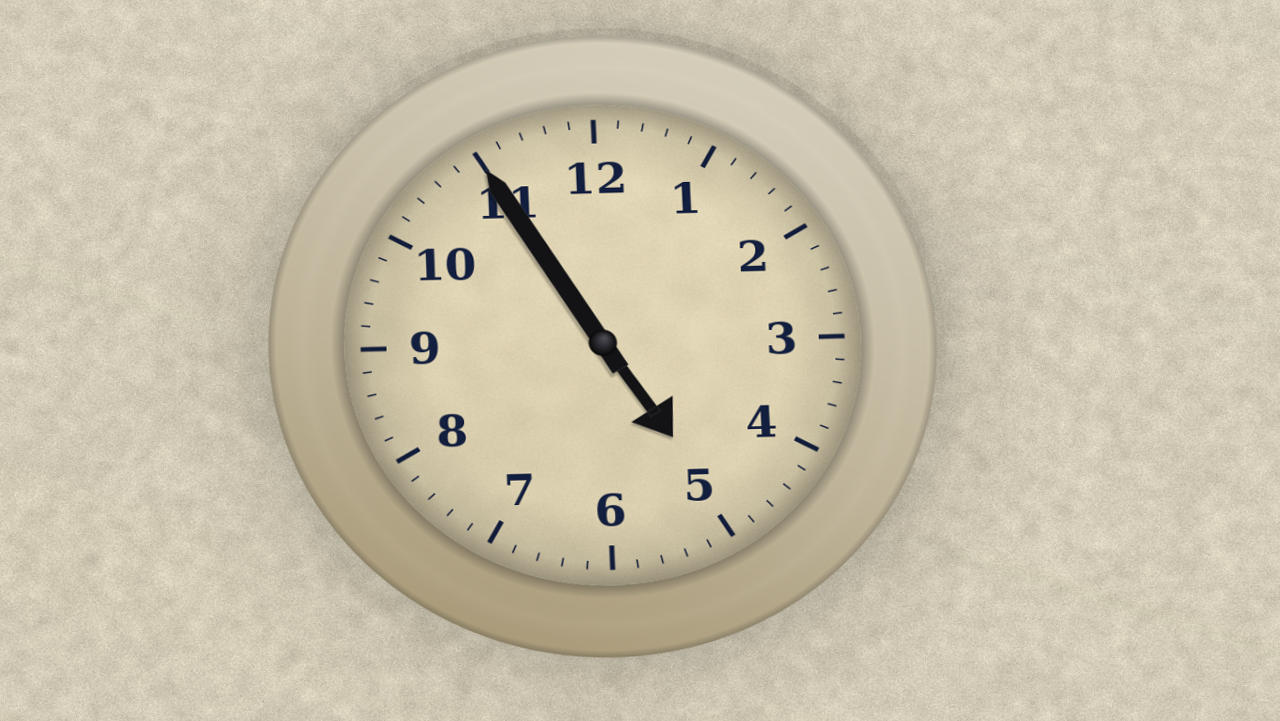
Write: 4,55
